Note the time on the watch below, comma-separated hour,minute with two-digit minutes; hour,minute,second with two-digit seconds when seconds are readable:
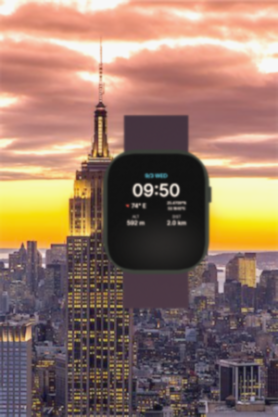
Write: 9,50
